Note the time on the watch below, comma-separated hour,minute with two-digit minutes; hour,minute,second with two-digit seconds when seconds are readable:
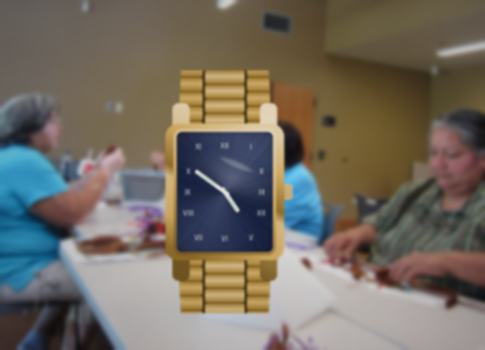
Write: 4,51
